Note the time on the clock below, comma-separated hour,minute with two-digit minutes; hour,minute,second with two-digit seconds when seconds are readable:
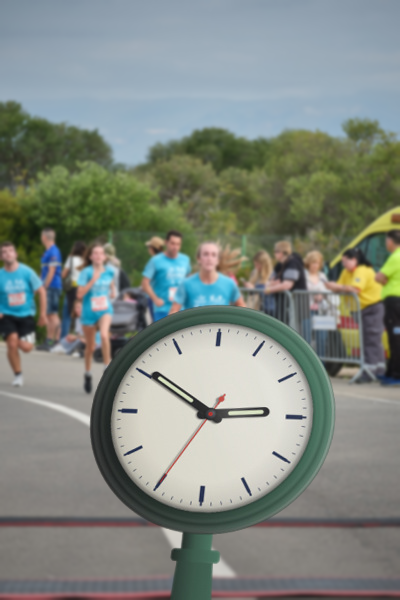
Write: 2,50,35
